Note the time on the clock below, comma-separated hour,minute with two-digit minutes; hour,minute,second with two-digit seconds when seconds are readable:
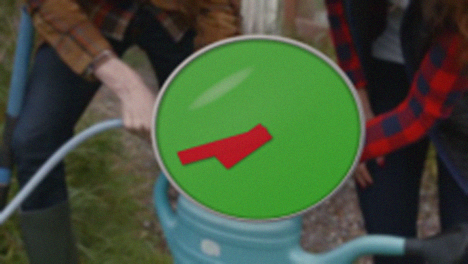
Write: 7,42
